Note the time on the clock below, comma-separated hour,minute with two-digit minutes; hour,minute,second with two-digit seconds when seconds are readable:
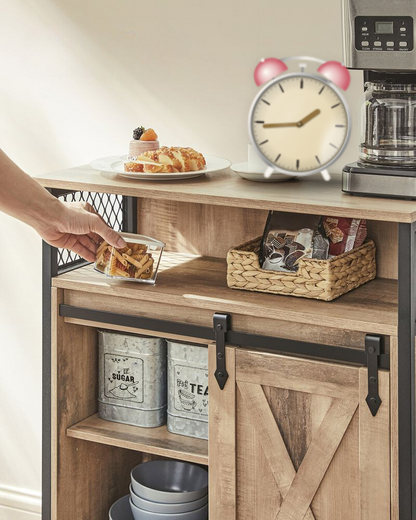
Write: 1,44
